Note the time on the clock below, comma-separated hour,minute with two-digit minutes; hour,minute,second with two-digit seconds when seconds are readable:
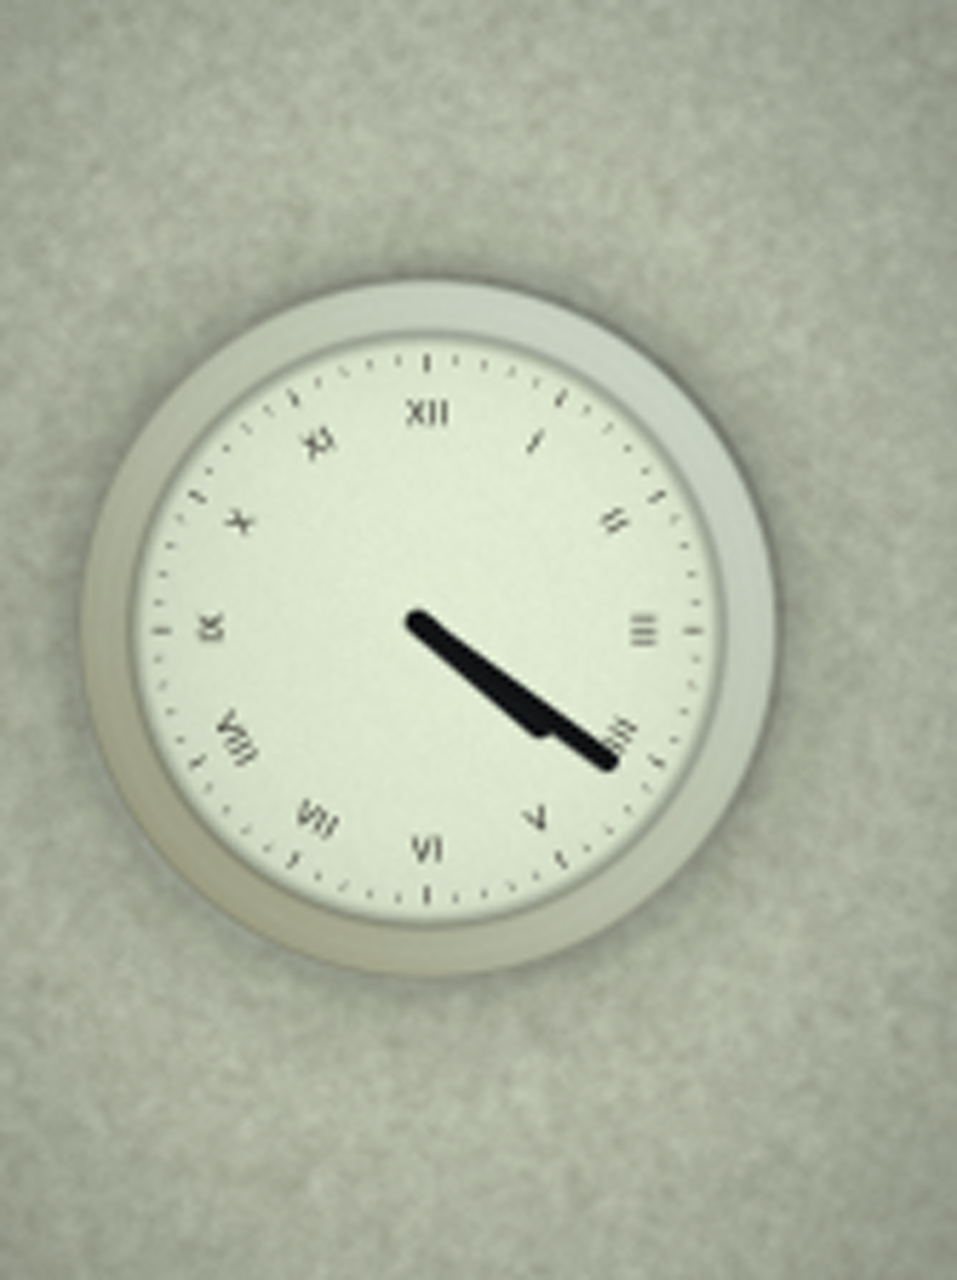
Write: 4,21
